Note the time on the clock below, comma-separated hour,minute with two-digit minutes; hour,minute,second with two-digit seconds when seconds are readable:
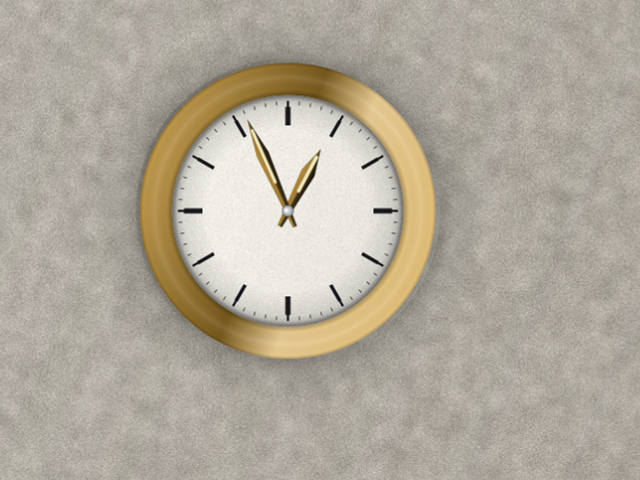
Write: 12,56
